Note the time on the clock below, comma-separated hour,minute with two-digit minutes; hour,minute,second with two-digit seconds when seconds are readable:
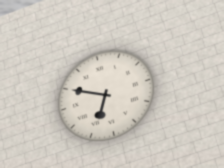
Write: 6,50
